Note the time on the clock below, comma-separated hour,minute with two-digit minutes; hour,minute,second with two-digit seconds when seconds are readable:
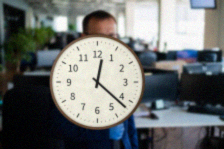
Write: 12,22
